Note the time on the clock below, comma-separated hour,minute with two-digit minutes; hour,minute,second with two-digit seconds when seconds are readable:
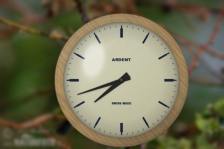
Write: 7,42
